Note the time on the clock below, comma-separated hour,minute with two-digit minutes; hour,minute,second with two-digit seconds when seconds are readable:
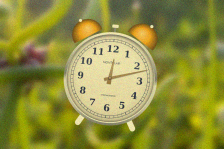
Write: 12,12
